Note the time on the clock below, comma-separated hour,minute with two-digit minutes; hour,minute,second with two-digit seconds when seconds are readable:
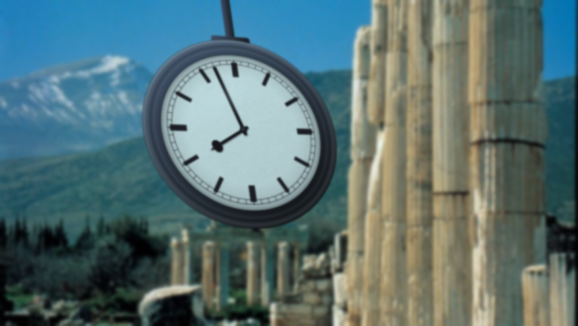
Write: 7,57
